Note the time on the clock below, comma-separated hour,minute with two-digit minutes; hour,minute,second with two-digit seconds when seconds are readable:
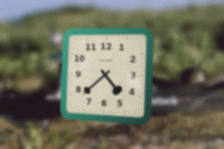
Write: 4,38
